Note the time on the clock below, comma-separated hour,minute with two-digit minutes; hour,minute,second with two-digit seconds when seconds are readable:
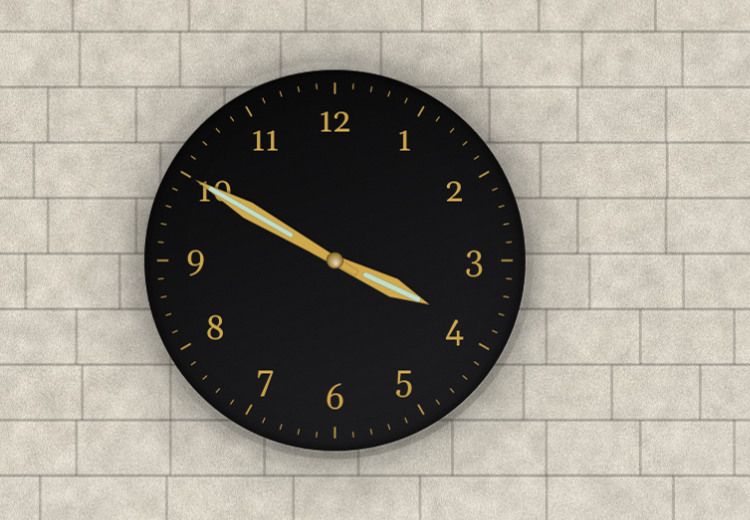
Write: 3,50
